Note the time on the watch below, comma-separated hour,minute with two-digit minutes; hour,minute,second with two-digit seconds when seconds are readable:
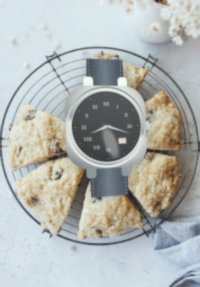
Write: 8,18
